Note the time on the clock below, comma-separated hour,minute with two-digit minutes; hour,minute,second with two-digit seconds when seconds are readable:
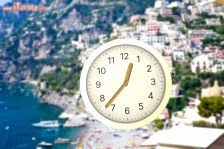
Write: 12,37
